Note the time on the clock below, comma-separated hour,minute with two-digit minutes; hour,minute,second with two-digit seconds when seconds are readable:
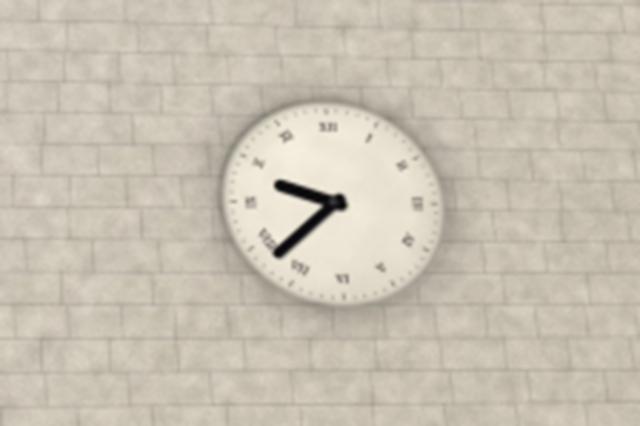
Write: 9,38
